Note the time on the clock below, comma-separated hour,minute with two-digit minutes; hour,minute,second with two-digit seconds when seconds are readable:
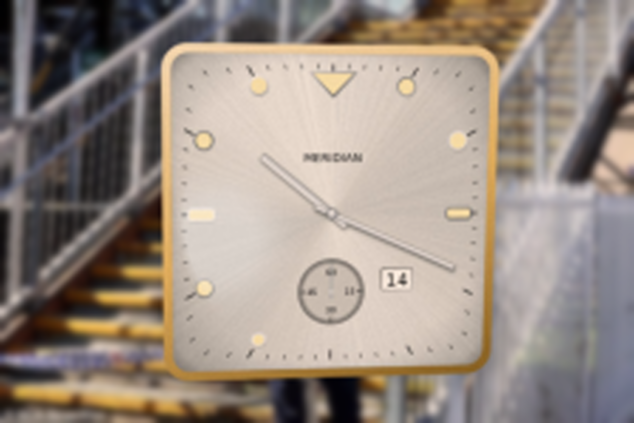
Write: 10,19
